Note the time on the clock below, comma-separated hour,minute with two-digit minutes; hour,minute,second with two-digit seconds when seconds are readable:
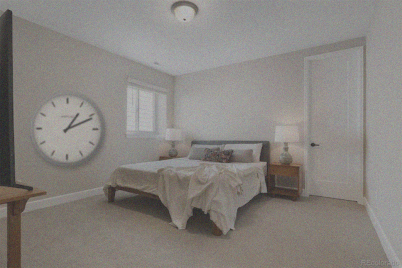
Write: 1,11
